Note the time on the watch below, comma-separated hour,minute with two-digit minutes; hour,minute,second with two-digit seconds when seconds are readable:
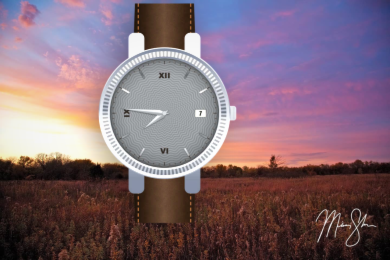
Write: 7,46
